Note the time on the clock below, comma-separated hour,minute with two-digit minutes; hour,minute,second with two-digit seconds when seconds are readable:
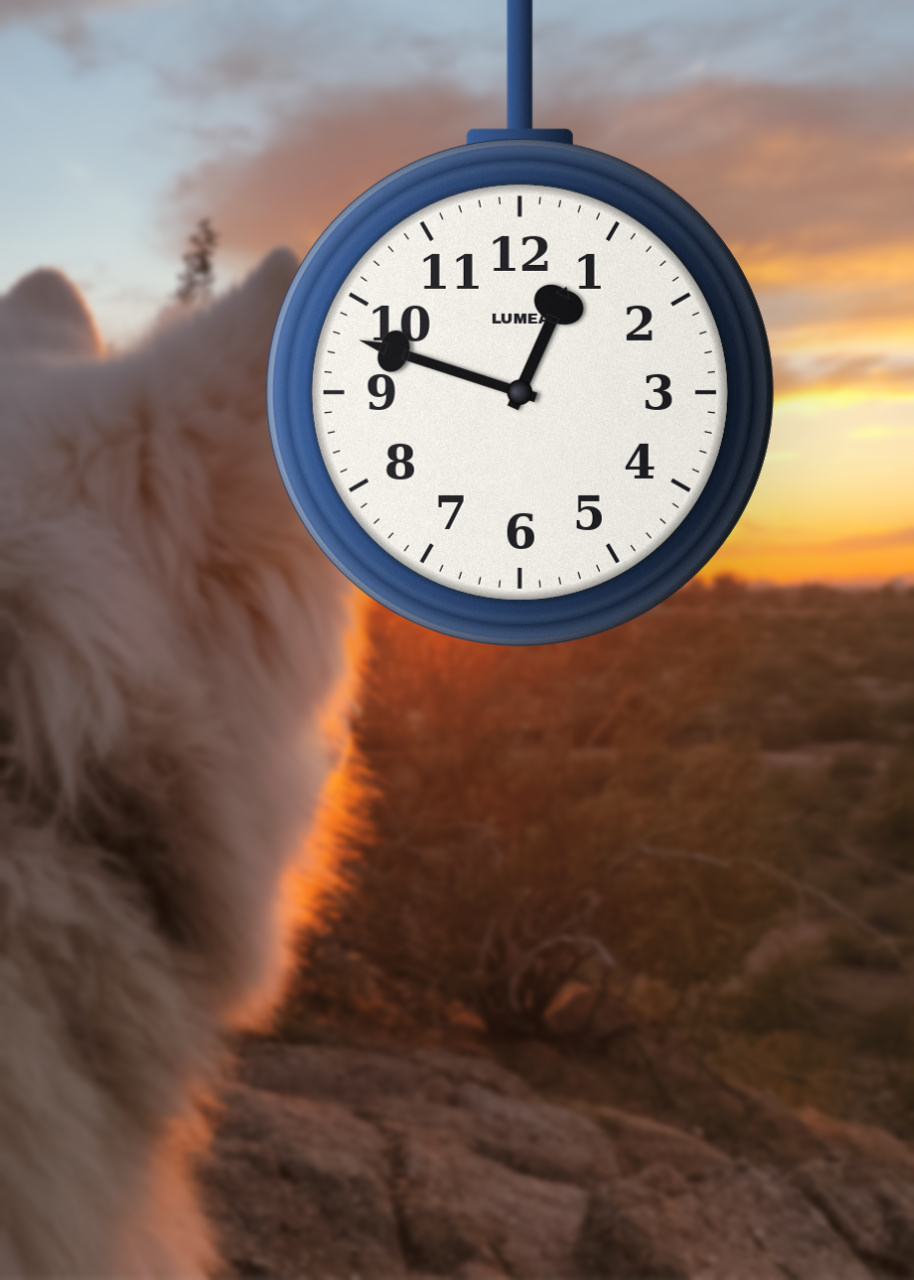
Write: 12,48
